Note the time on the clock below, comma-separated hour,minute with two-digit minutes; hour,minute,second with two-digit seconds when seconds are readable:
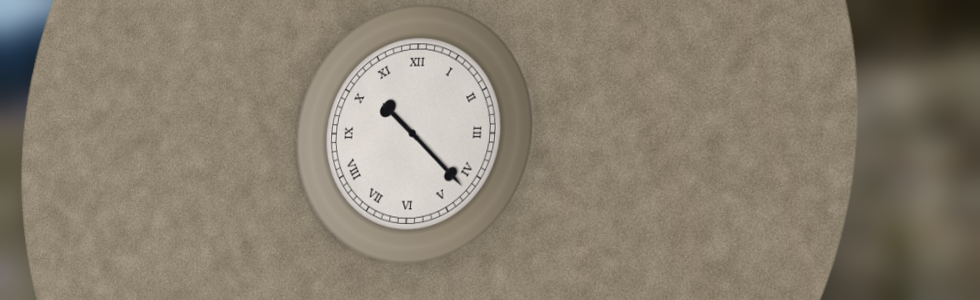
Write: 10,22
